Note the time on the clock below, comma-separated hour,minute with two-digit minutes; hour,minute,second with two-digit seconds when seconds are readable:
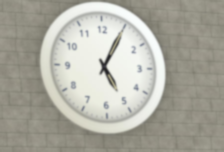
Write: 5,05
